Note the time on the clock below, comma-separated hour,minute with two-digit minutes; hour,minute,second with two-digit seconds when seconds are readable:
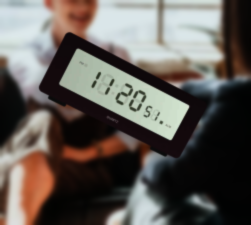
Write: 11,20,51
